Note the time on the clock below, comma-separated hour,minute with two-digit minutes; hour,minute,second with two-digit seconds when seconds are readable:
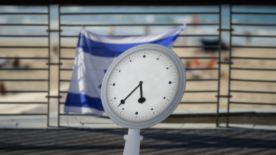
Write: 5,37
